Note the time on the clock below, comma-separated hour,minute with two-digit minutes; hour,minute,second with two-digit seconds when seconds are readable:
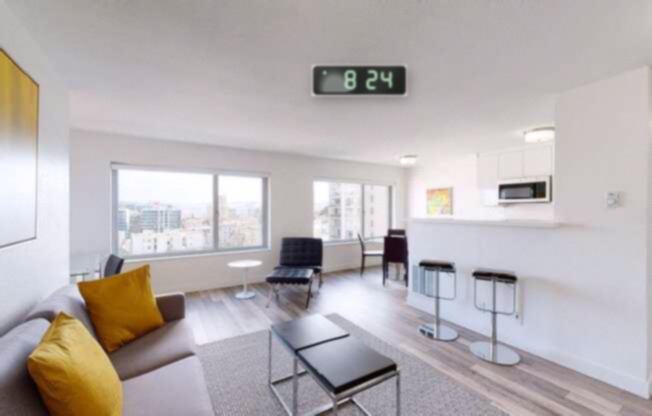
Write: 8,24
